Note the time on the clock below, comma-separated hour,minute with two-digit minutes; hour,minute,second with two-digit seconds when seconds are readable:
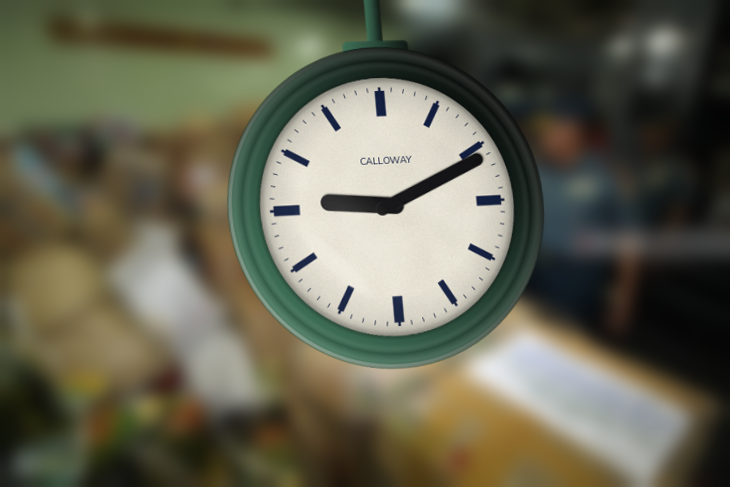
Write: 9,11
